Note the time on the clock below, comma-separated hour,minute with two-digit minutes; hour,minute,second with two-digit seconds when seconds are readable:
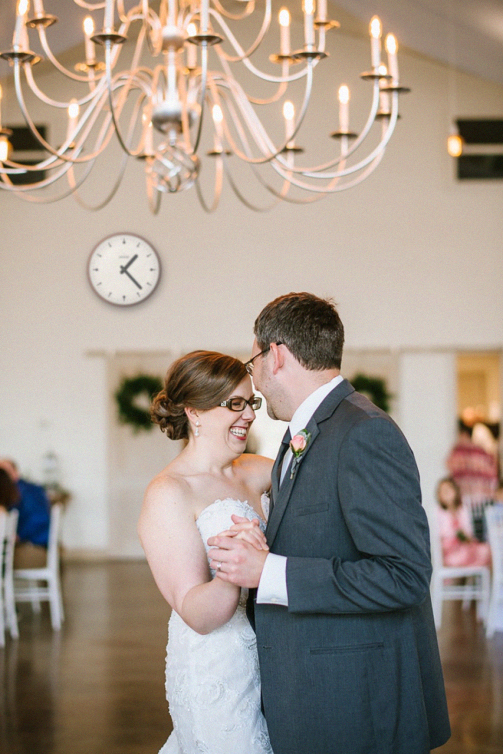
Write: 1,23
